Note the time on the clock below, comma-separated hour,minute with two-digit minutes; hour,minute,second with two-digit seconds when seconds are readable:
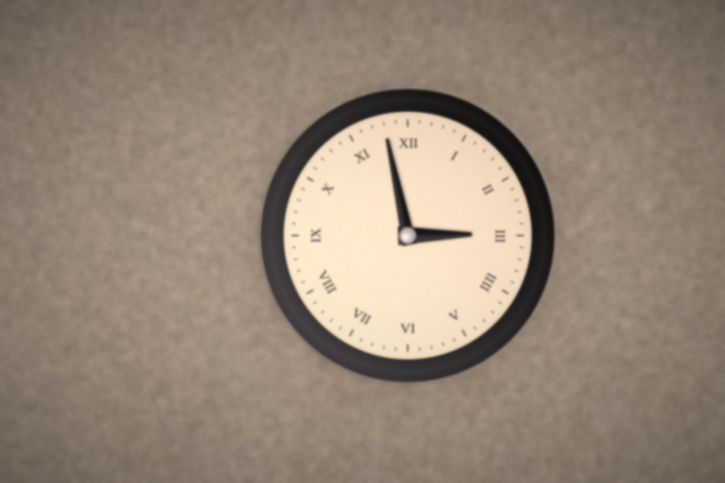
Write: 2,58
